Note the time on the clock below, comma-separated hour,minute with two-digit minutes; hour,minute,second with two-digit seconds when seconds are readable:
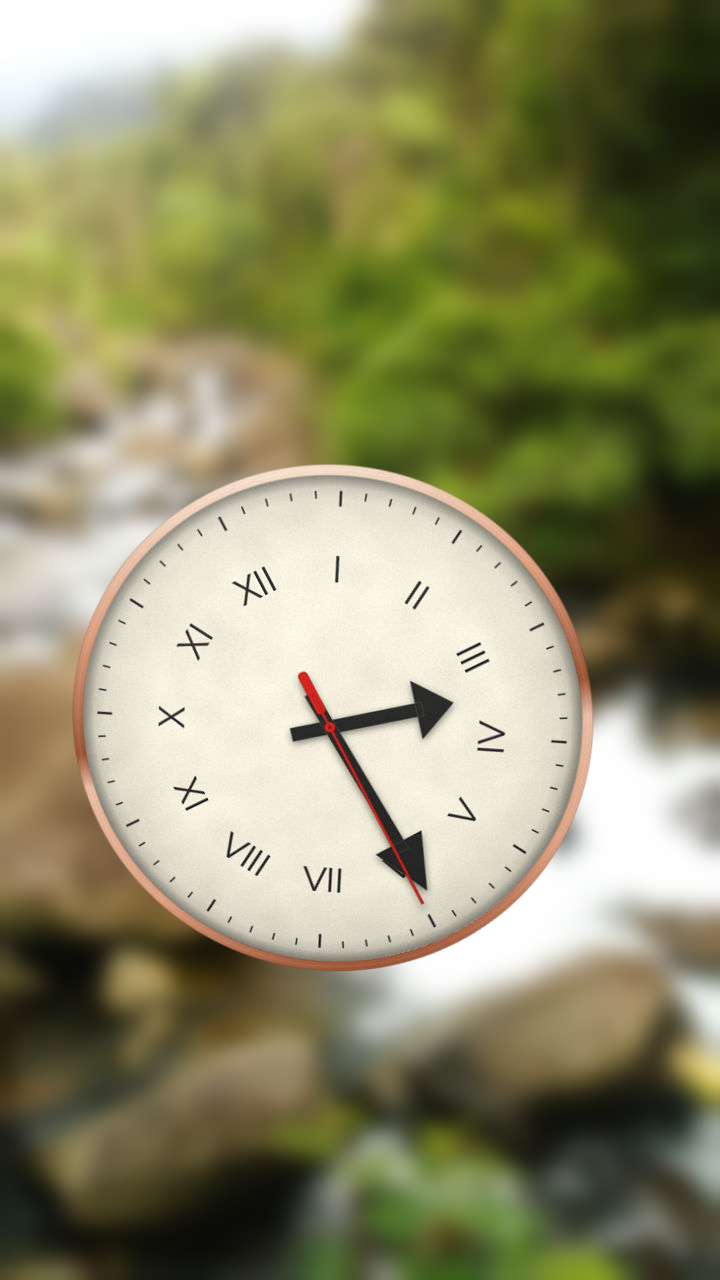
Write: 3,29,30
